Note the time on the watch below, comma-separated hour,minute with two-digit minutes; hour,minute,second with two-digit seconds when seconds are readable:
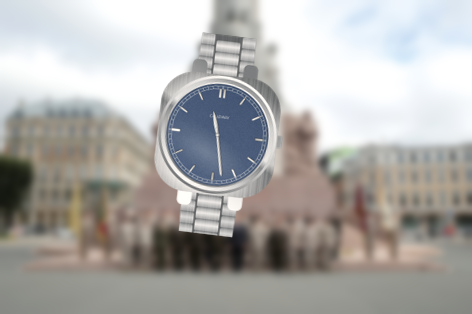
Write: 11,28
